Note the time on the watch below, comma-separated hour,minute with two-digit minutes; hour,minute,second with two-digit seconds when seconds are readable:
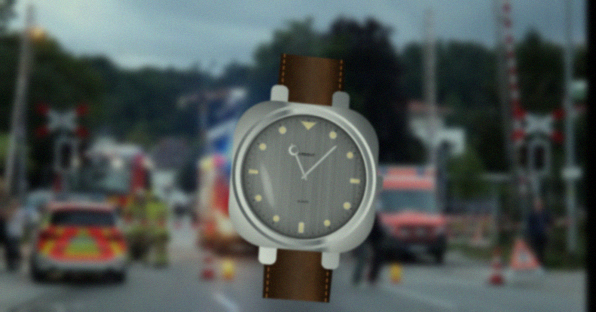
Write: 11,07
